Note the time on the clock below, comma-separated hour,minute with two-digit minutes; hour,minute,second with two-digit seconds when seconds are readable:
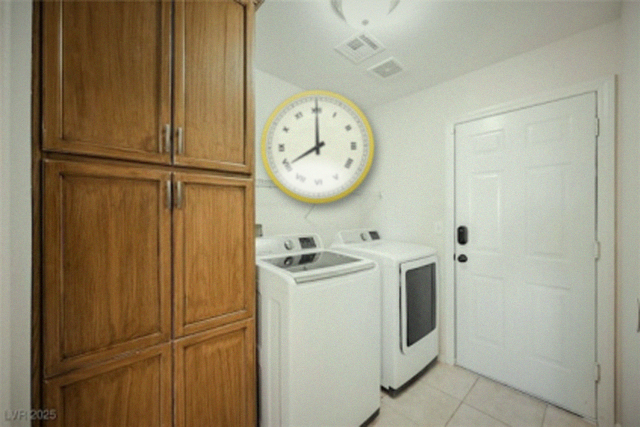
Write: 8,00
